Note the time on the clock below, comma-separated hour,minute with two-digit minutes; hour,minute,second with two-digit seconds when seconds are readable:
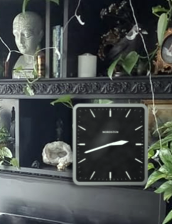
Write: 2,42
